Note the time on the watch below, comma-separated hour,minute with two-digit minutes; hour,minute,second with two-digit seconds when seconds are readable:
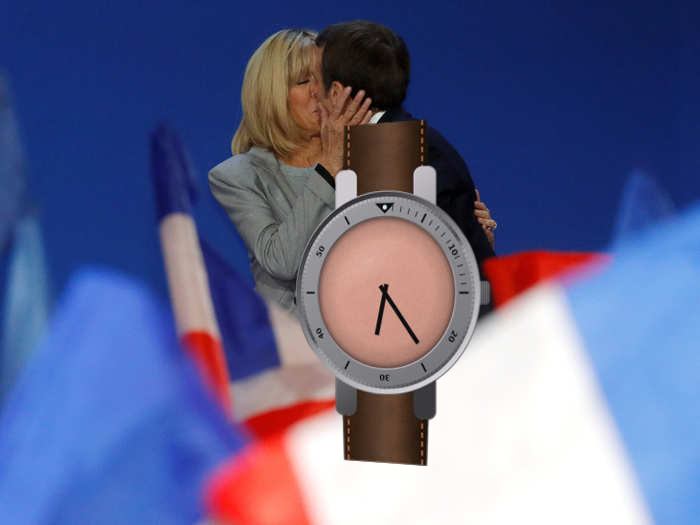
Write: 6,24
